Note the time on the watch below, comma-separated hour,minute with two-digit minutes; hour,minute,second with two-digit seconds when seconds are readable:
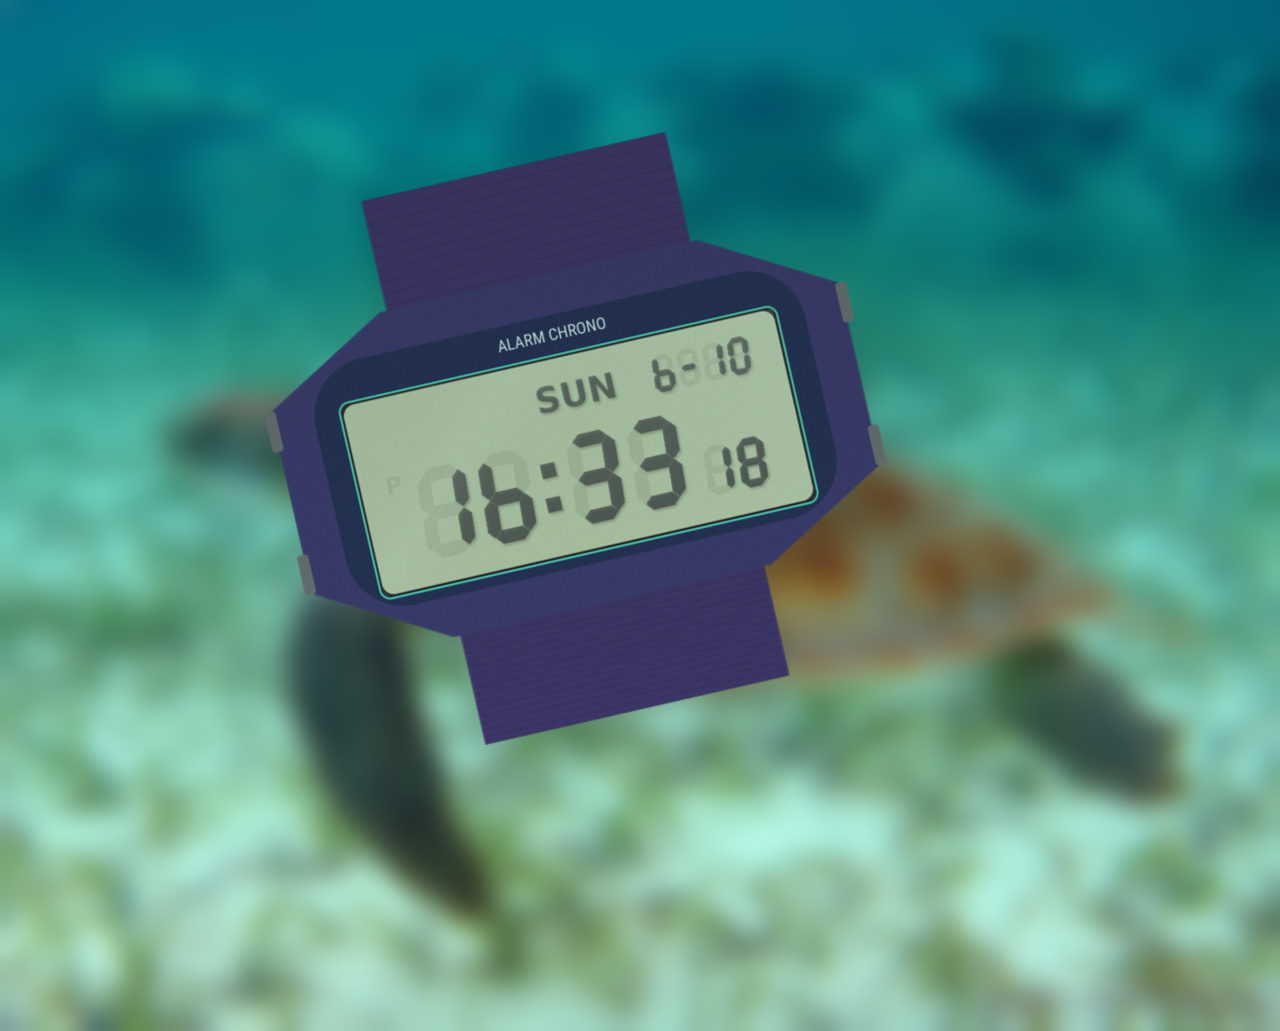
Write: 16,33,18
